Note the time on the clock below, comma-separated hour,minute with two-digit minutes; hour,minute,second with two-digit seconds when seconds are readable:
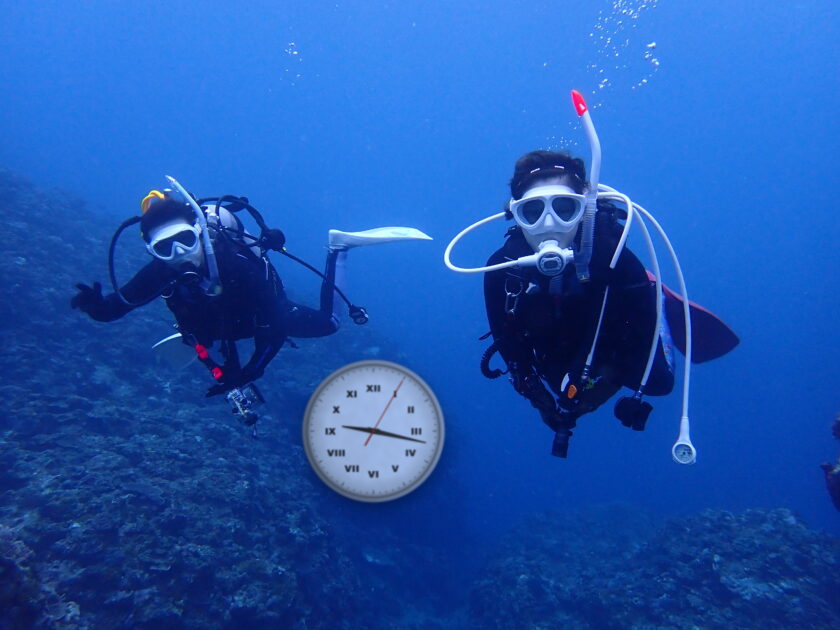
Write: 9,17,05
